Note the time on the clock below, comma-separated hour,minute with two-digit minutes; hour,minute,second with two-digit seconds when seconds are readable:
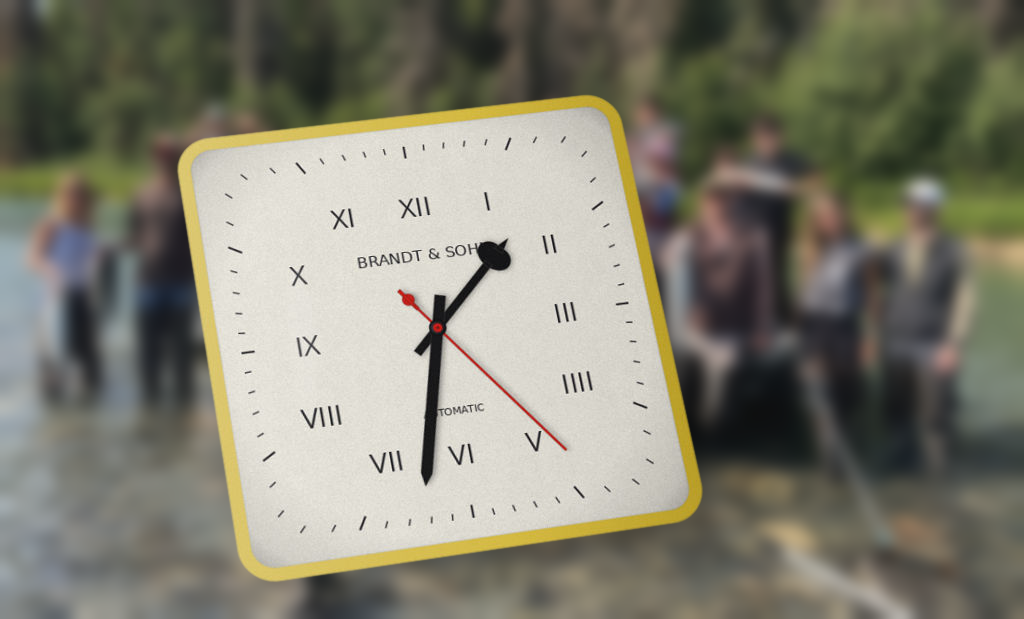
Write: 1,32,24
